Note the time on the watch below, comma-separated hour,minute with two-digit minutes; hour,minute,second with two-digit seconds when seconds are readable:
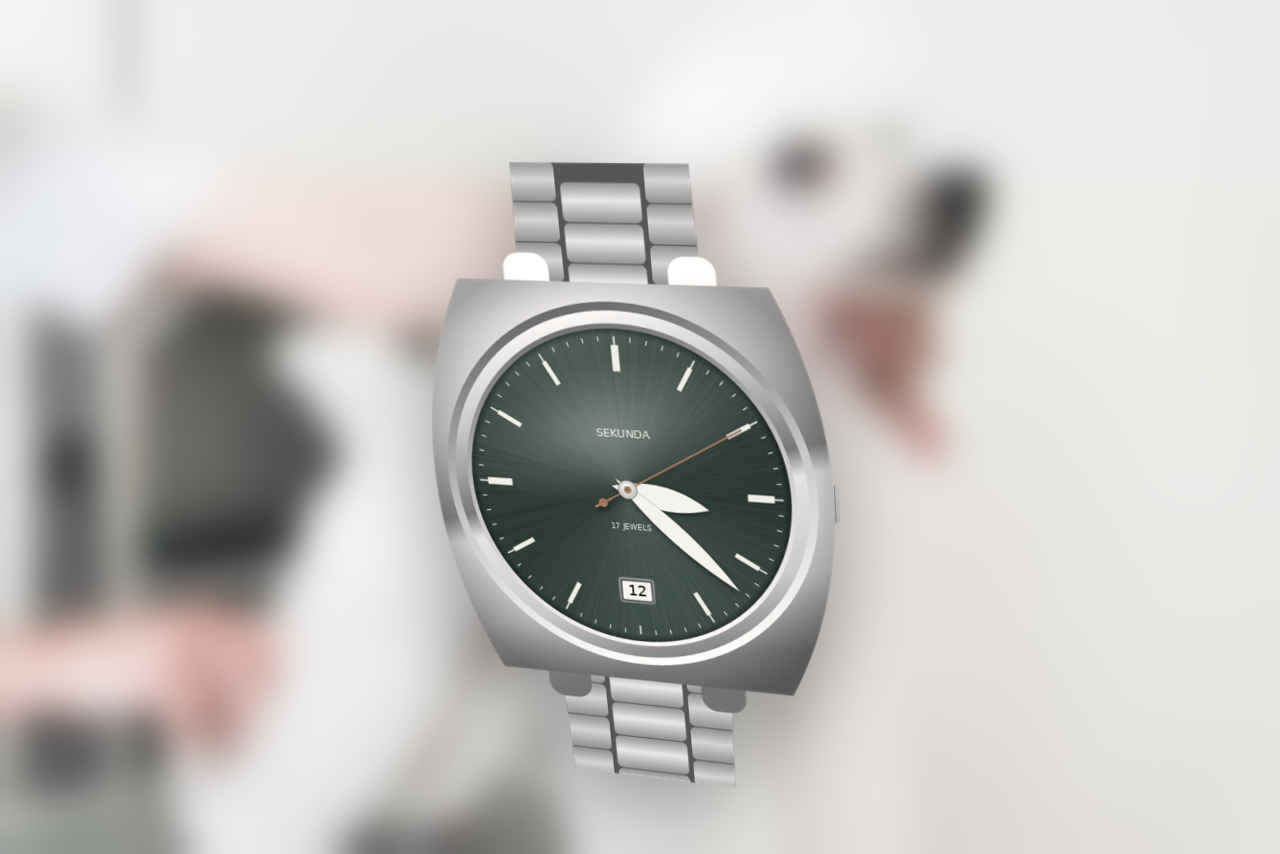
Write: 3,22,10
